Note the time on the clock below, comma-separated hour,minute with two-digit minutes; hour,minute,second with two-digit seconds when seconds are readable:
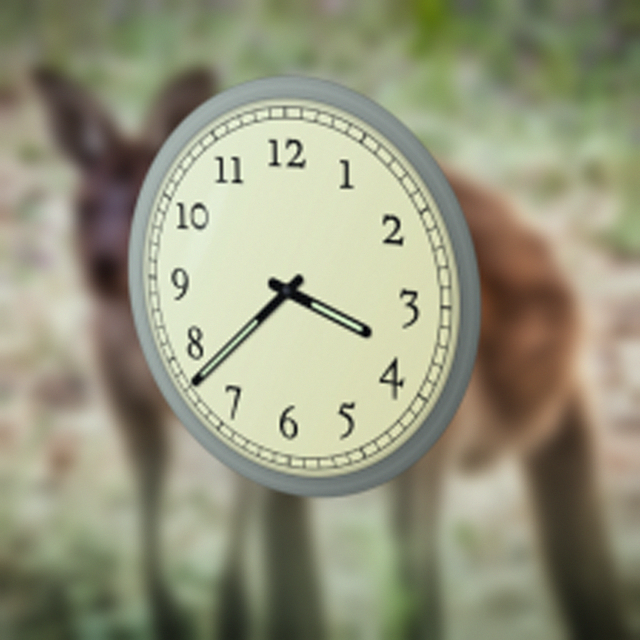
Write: 3,38
